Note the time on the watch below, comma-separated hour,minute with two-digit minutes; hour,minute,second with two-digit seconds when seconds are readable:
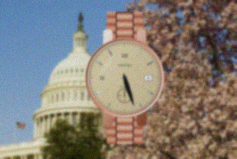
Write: 5,27
